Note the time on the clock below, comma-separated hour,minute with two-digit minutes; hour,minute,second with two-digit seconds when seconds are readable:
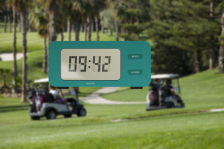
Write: 9,42
